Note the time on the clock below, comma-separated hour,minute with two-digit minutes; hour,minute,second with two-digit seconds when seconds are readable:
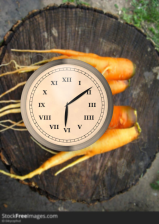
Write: 6,09
